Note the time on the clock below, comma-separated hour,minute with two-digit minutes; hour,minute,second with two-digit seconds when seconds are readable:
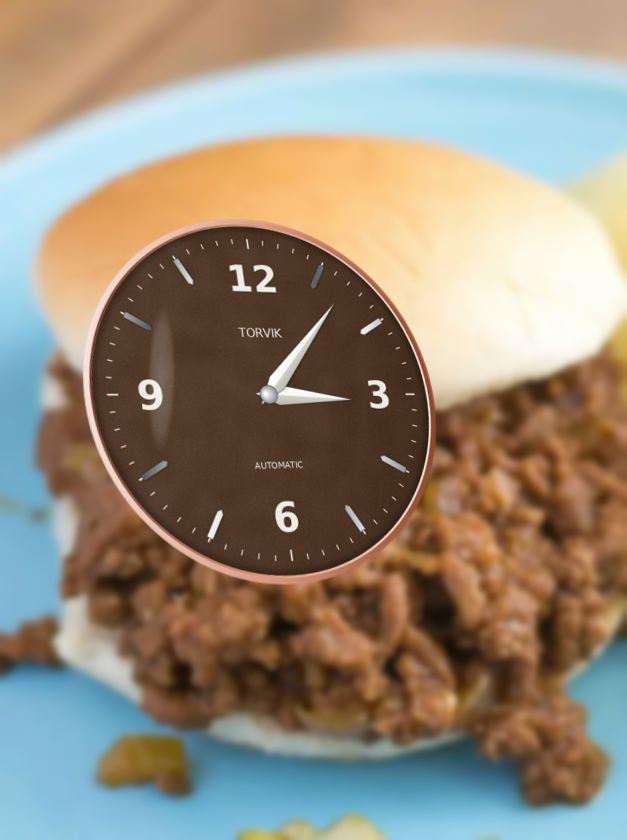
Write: 3,07
